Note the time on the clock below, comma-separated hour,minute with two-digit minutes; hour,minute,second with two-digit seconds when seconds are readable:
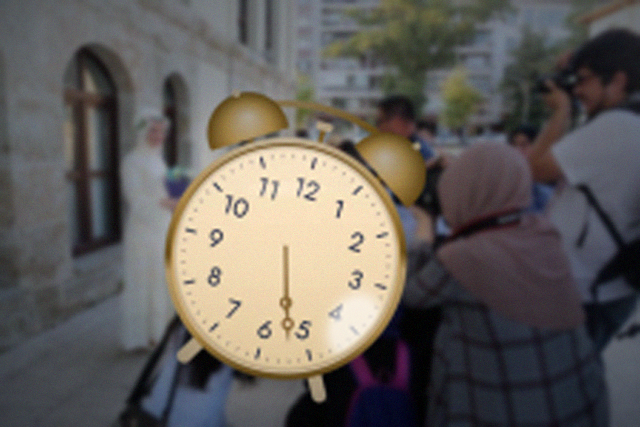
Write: 5,27
